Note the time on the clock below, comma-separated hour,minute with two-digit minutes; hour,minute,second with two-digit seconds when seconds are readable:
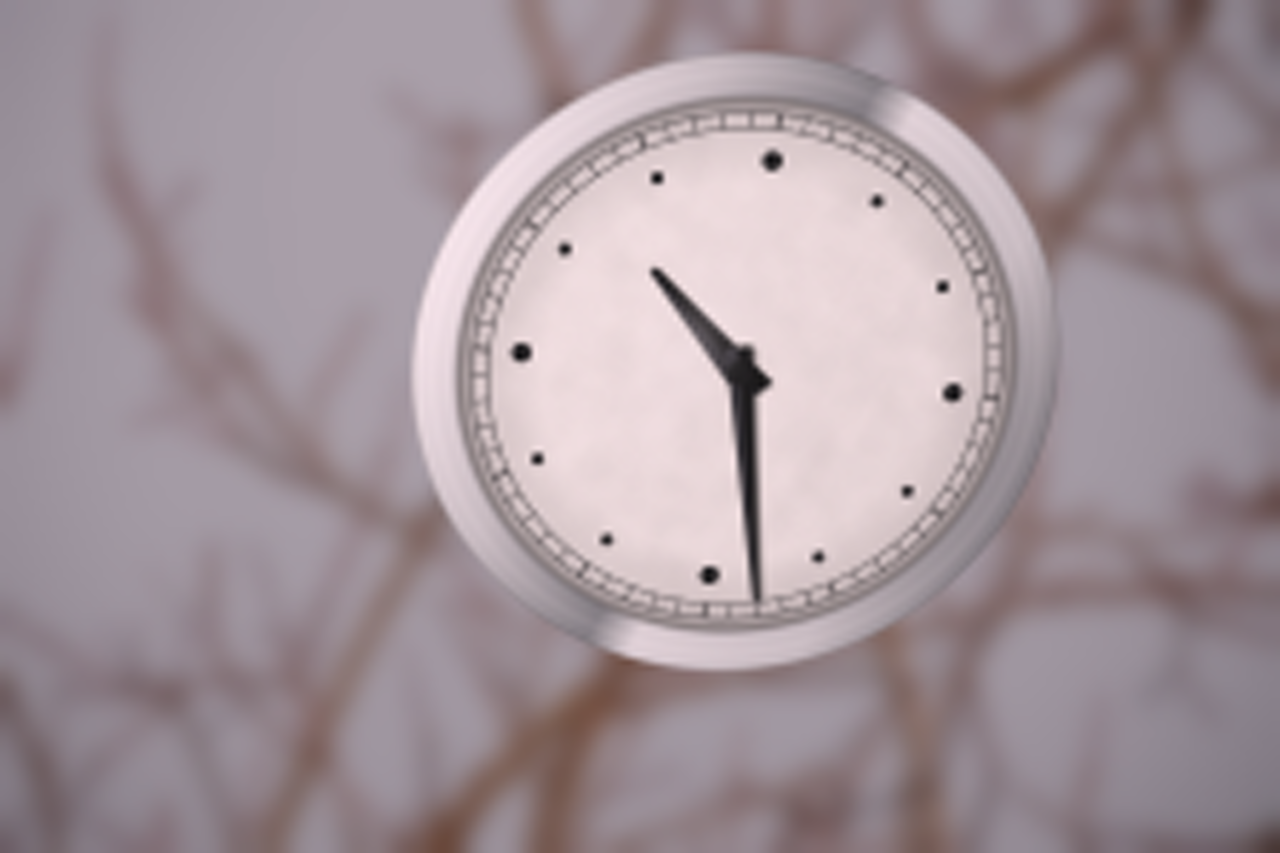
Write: 10,28
